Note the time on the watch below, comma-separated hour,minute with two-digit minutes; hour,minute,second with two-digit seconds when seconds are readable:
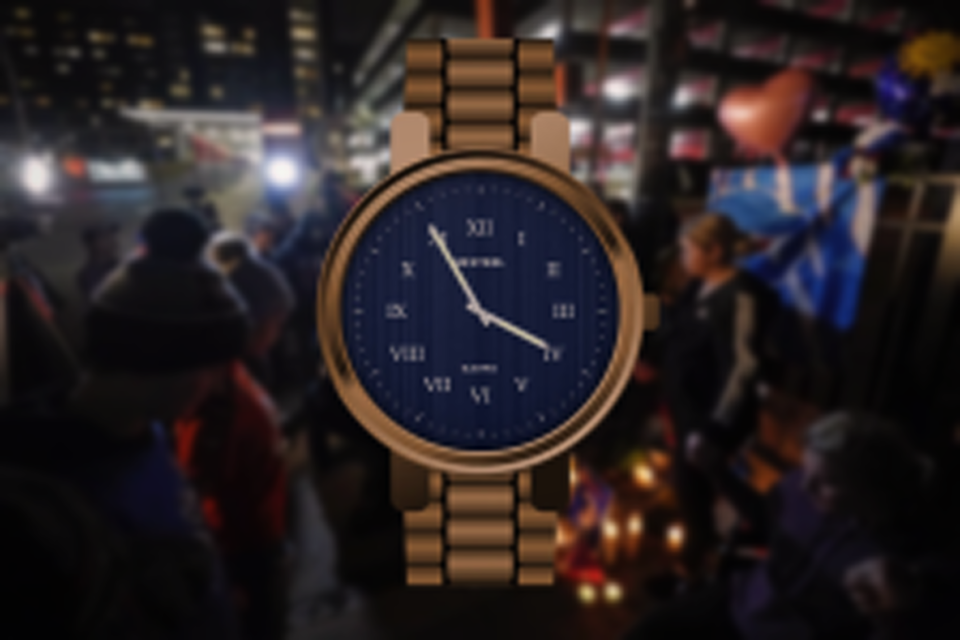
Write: 3,55
